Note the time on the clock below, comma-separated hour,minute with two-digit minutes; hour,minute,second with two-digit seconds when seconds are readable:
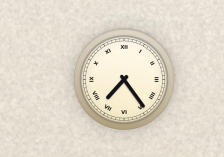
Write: 7,24
